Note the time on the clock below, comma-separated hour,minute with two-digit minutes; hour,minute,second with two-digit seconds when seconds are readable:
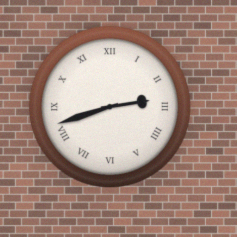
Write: 2,42
